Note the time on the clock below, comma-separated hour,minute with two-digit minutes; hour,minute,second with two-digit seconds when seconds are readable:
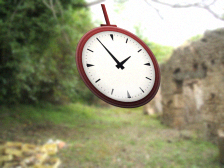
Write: 1,55
